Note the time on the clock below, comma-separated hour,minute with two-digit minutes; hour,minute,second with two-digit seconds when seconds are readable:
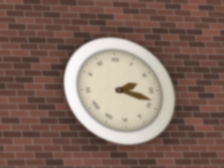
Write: 2,18
